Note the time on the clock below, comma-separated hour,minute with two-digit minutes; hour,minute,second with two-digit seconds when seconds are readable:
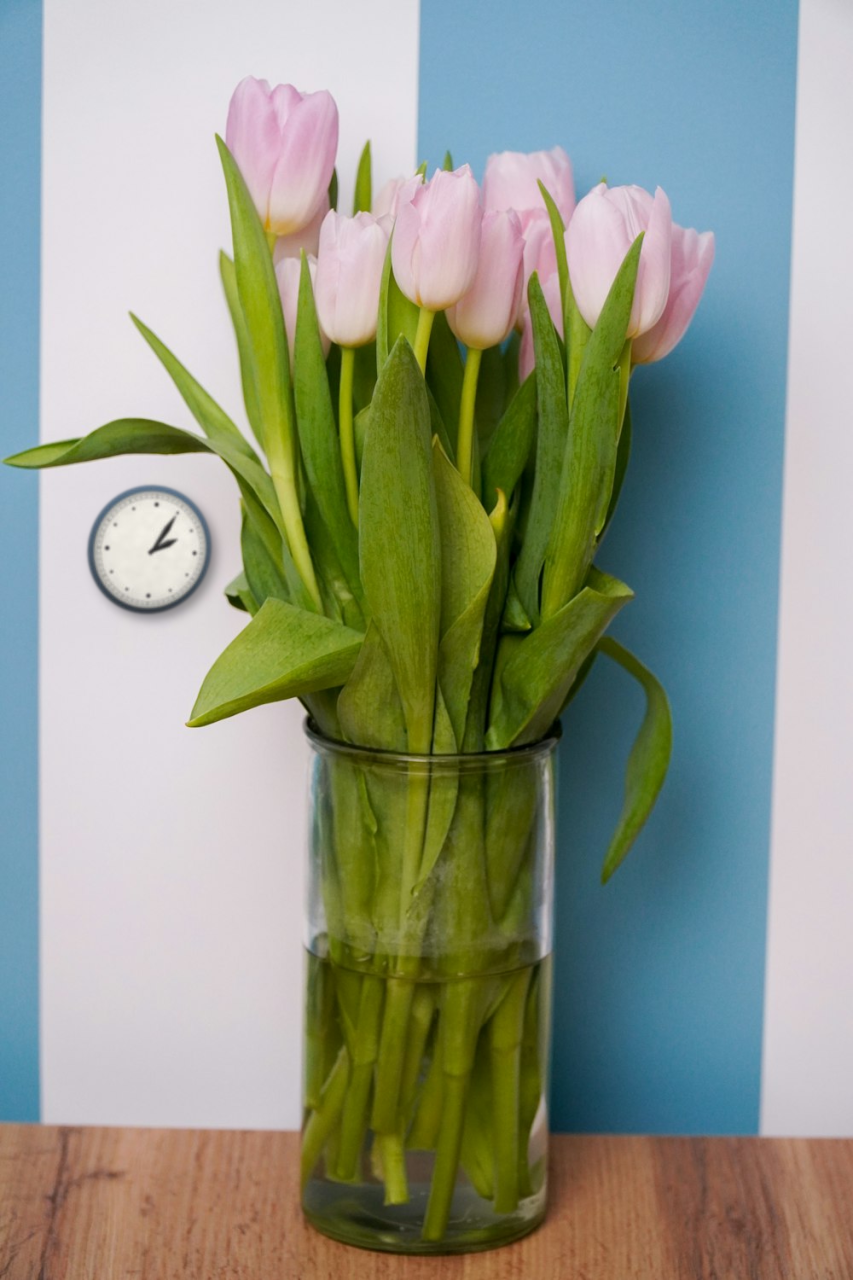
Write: 2,05
